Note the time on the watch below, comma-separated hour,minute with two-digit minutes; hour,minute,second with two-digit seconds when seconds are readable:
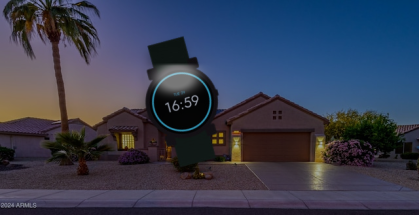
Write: 16,59
